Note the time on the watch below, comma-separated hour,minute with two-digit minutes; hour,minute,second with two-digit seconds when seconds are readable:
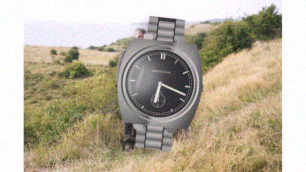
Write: 6,18
